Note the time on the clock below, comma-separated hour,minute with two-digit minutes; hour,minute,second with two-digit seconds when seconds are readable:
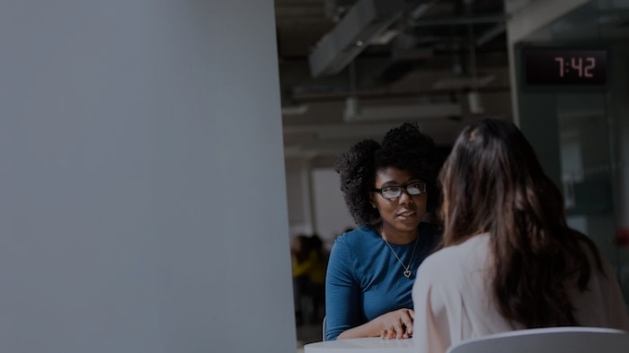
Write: 7,42
